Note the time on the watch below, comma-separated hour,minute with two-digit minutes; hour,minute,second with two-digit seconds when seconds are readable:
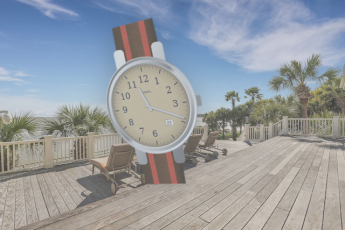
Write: 11,19
